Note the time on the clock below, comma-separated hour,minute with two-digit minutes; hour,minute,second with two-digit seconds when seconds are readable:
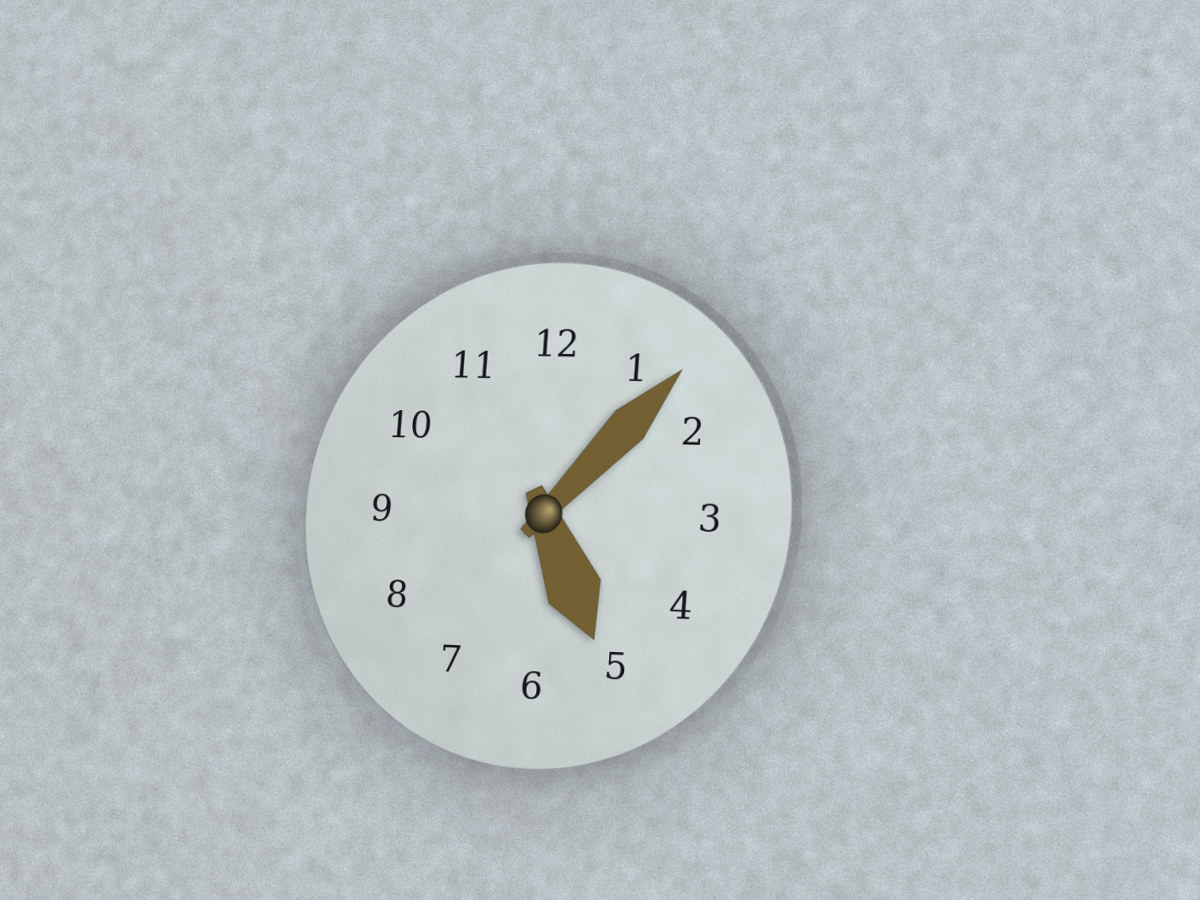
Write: 5,07
